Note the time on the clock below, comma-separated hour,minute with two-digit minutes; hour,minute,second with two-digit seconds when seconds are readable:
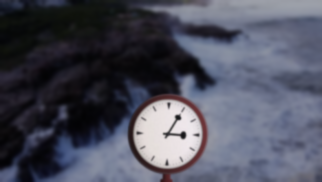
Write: 3,05
